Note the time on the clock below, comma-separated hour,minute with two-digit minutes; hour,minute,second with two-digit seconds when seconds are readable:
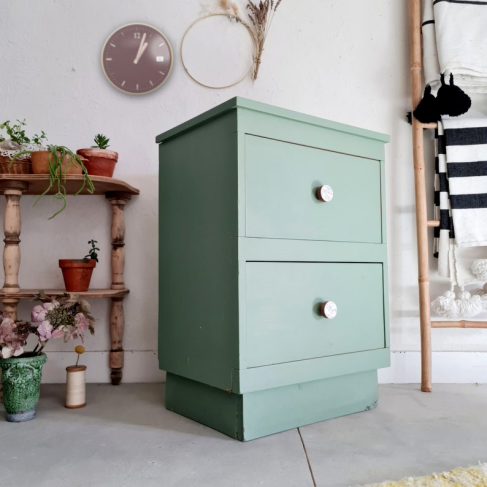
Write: 1,03
